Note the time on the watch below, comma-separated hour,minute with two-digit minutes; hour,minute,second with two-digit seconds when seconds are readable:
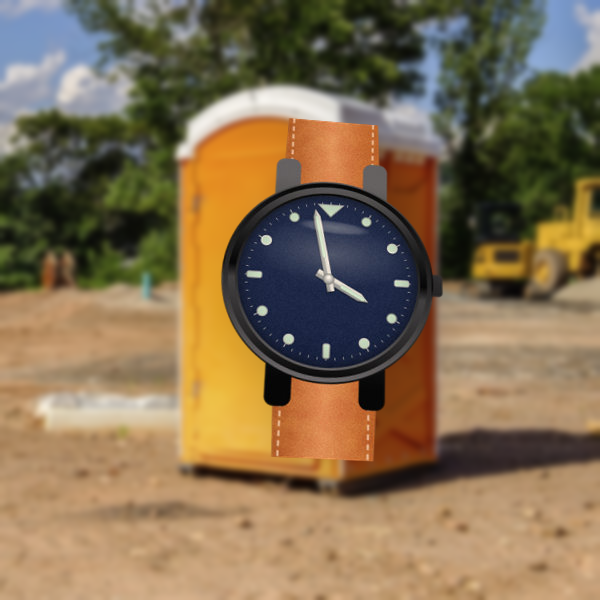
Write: 3,58
